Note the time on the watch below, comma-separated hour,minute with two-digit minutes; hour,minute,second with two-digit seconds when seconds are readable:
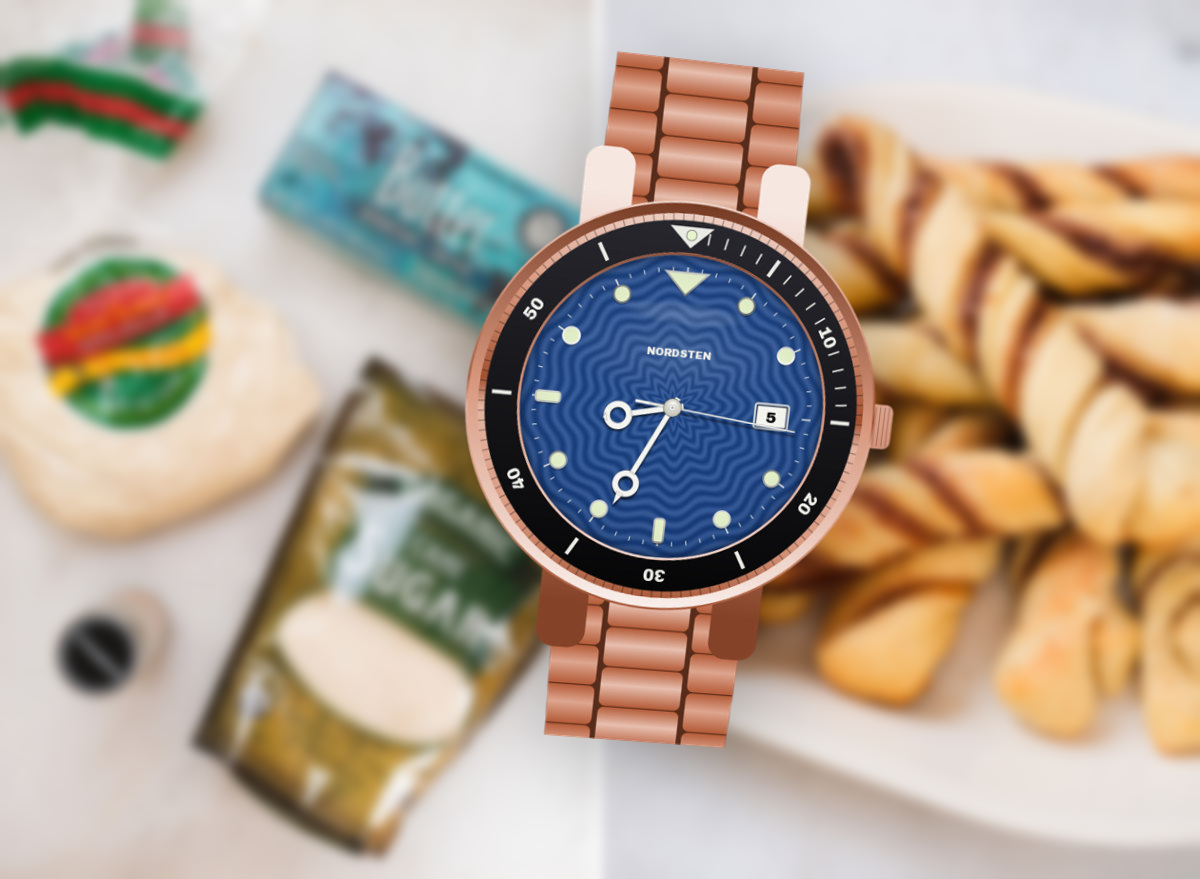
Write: 8,34,16
